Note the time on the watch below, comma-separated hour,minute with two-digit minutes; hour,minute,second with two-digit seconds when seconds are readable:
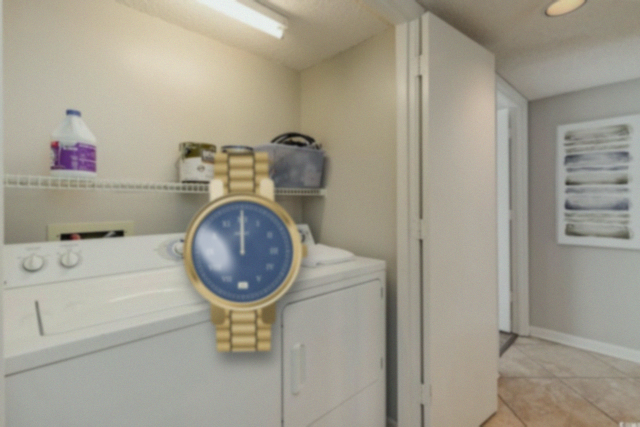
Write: 12,00
